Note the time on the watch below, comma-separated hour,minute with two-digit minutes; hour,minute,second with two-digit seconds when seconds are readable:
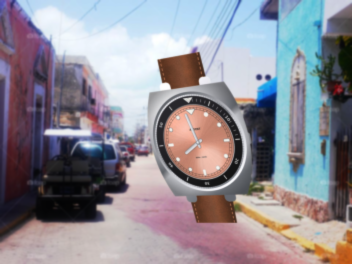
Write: 7,58
